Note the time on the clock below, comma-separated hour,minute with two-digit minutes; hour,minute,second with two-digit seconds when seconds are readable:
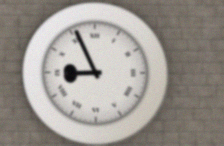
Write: 8,56
